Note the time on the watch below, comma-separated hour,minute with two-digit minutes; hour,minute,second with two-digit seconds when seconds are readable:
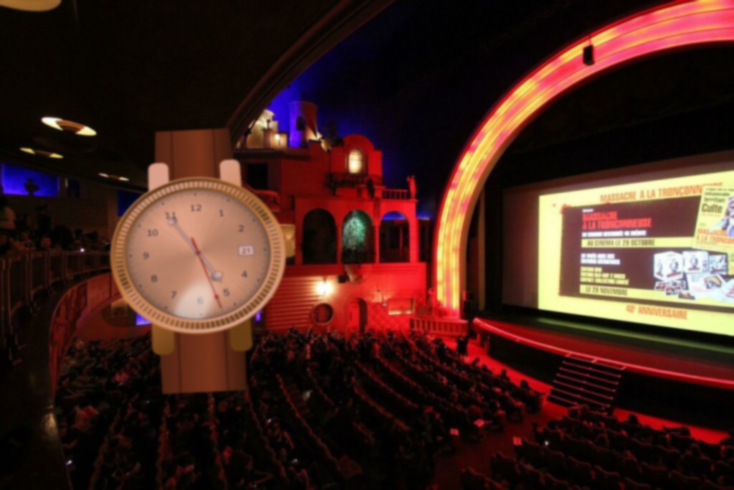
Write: 4,54,27
